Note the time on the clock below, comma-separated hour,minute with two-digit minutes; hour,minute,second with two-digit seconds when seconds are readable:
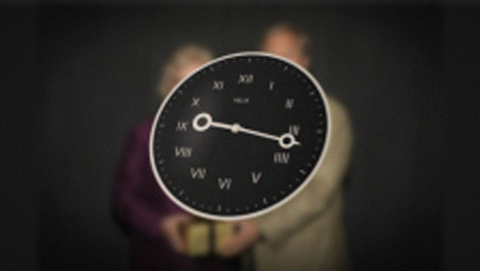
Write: 9,17
